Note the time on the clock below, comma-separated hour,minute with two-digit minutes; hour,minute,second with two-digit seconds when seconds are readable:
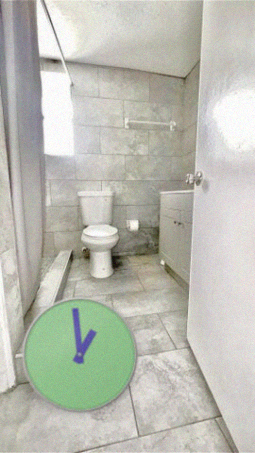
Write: 12,59
